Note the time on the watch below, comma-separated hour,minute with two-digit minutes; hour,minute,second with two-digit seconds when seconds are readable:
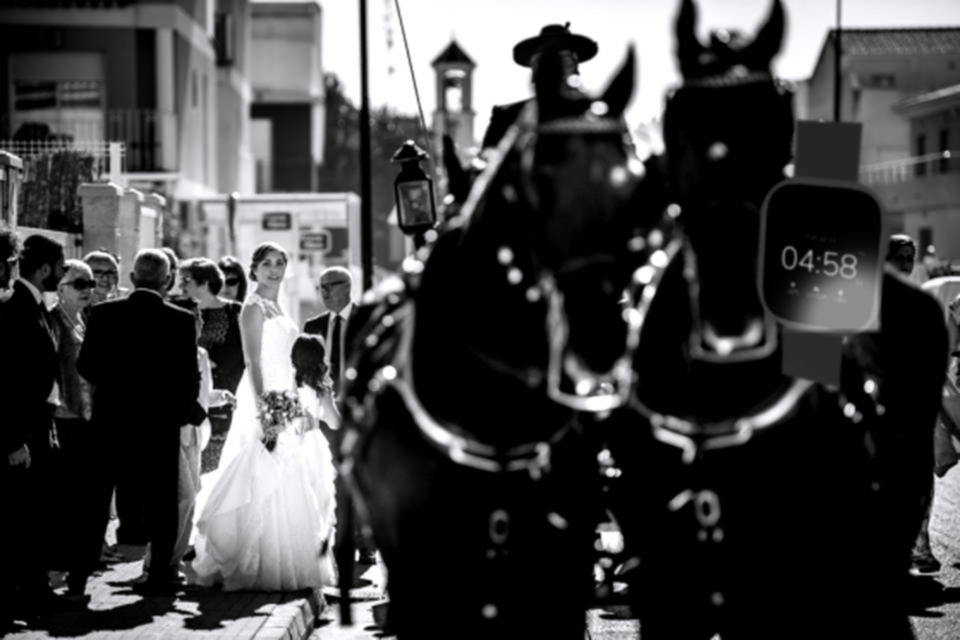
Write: 4,58
